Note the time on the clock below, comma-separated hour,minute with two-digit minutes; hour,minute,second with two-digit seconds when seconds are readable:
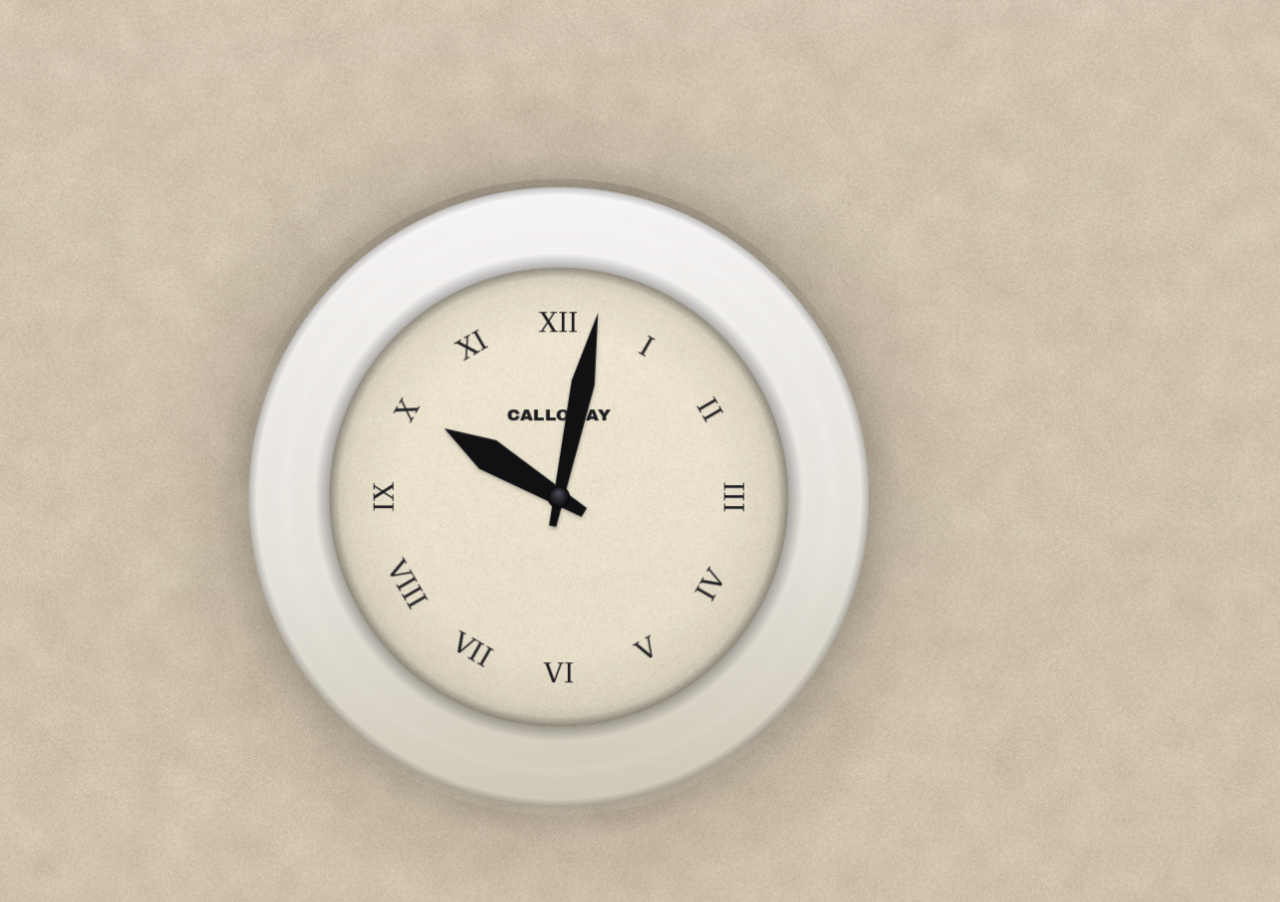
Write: 10,02
